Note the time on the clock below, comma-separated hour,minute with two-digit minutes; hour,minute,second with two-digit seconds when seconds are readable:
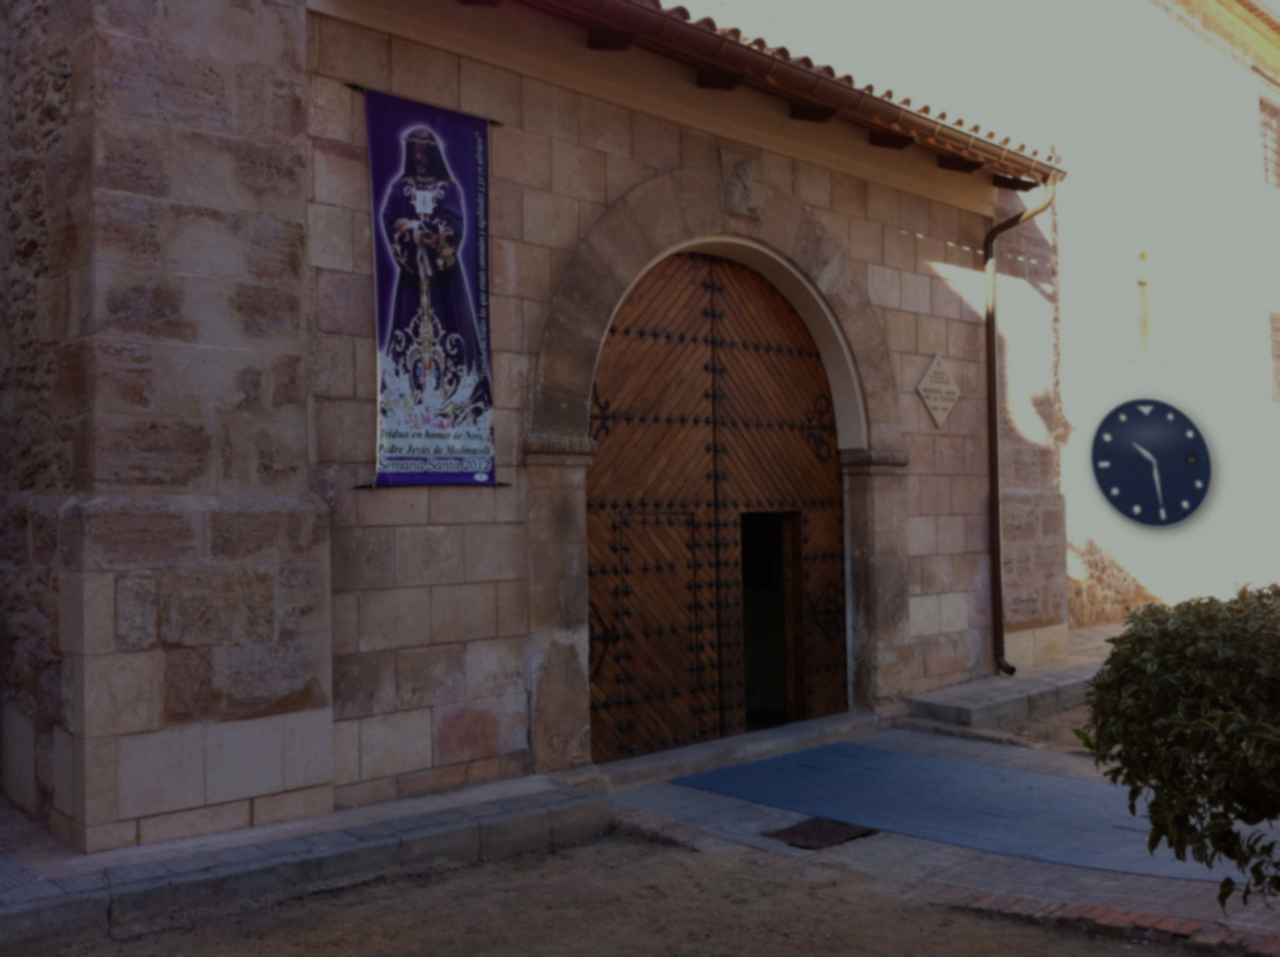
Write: 10,30
